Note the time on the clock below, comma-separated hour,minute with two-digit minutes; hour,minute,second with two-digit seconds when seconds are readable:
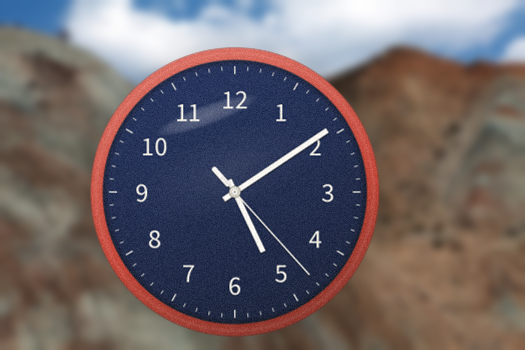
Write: 5,09,23
